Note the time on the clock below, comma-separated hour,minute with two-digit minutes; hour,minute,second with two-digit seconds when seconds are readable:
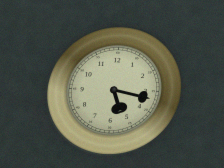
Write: 5,17
